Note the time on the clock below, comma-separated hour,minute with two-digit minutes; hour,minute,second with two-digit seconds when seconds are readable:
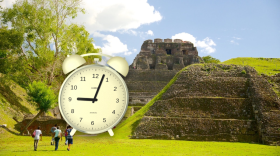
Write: 9,03
